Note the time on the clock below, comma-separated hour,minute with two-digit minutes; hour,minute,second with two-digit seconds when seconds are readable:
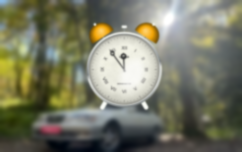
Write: 11,54
